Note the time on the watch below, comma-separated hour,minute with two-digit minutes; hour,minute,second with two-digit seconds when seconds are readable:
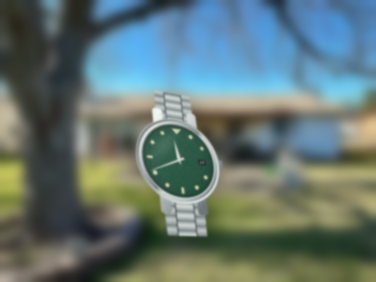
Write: 11,41
